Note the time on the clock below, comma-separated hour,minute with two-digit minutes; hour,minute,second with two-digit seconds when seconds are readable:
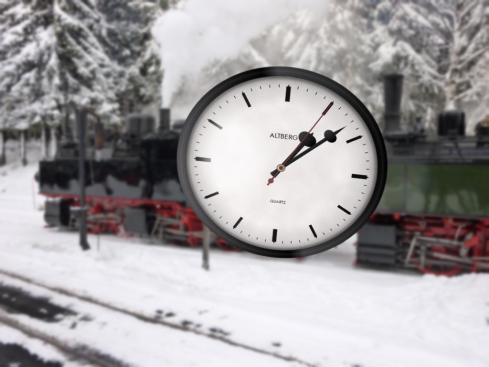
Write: 1,08,05
